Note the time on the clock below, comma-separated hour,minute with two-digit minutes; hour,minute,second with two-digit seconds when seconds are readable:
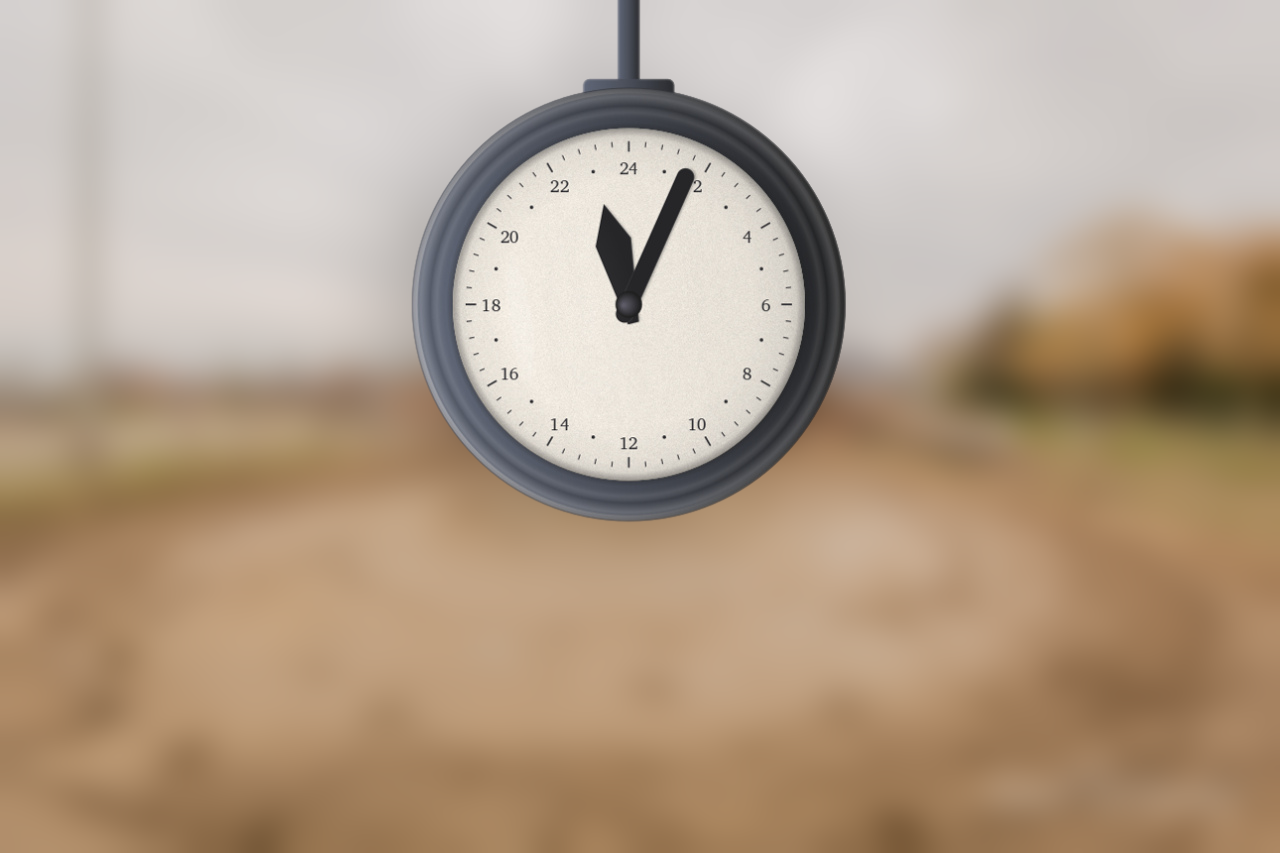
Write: 23,04
